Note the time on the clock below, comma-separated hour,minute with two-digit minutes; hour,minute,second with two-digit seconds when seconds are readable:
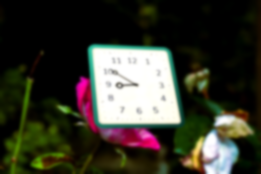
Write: 8,51
